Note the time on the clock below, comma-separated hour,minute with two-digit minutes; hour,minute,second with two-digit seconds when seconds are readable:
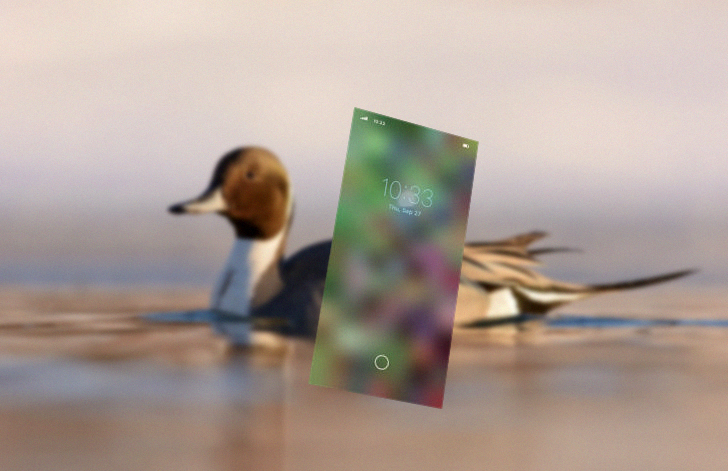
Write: 10,33
